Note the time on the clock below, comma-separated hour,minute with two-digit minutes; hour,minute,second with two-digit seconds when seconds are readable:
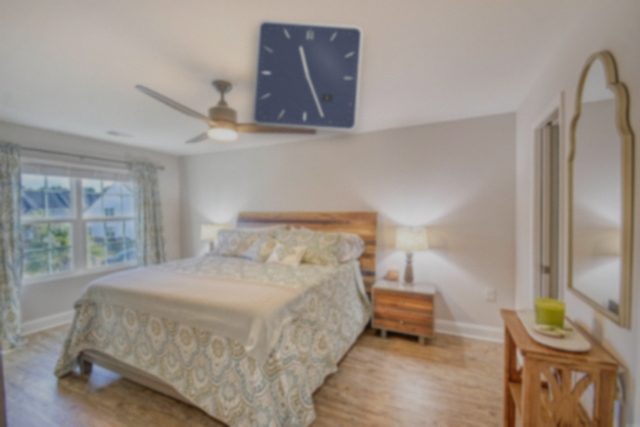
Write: 11,26
